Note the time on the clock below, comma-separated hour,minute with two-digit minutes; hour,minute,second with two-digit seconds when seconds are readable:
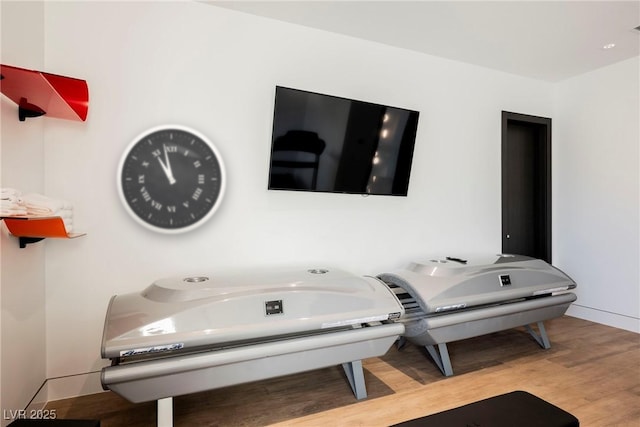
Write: 10,58
